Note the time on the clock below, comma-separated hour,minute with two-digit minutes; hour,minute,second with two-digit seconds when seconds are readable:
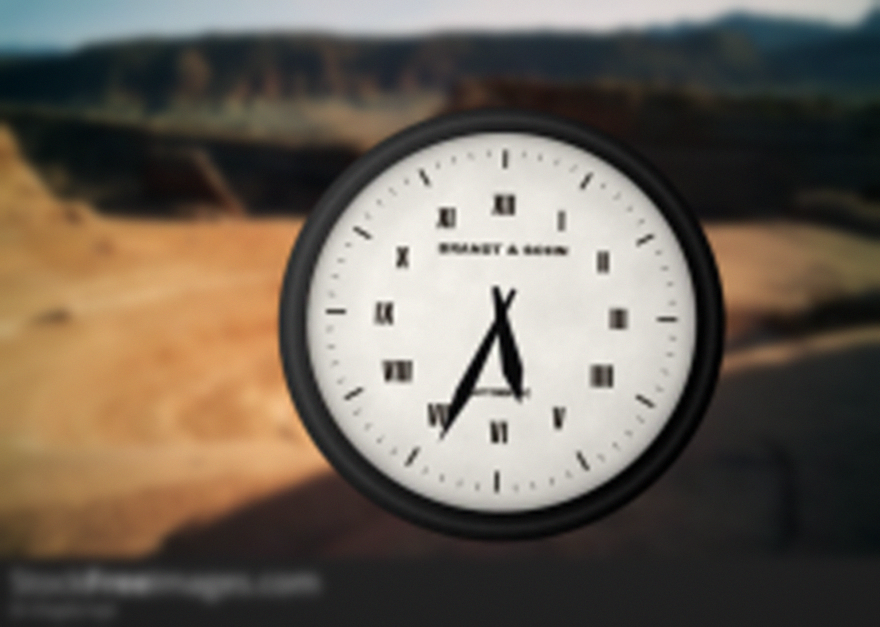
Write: 5,34
